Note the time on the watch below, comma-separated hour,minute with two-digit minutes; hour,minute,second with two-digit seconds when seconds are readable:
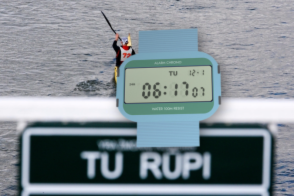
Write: 6,17,07
